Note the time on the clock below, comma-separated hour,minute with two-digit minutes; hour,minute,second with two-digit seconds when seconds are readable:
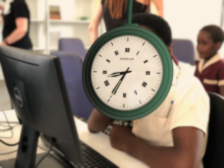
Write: 8,35
